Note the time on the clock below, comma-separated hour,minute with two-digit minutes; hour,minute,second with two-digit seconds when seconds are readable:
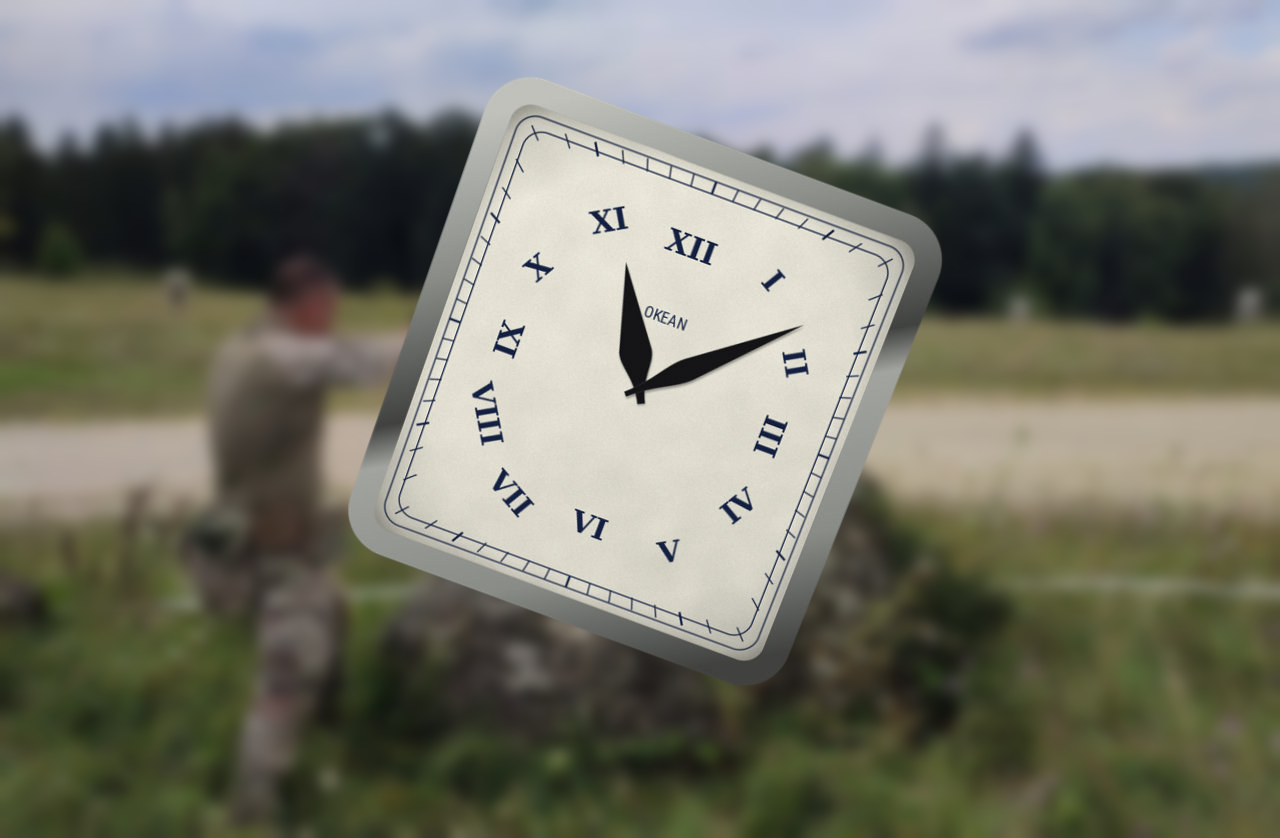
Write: 11,08
